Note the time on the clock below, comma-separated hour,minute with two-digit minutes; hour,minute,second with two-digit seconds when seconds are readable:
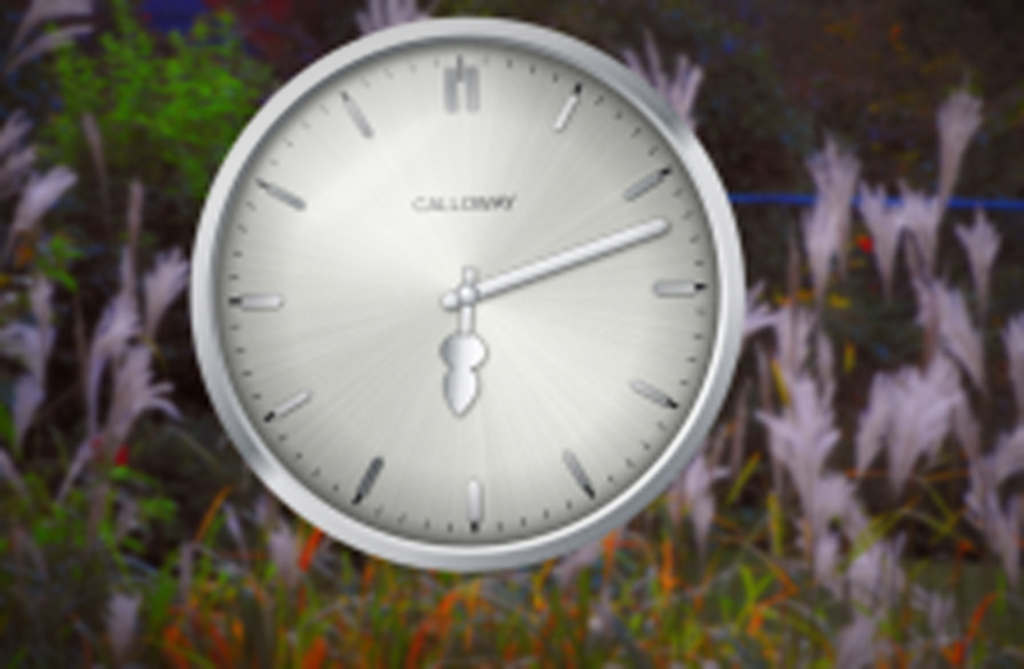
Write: 6,12
